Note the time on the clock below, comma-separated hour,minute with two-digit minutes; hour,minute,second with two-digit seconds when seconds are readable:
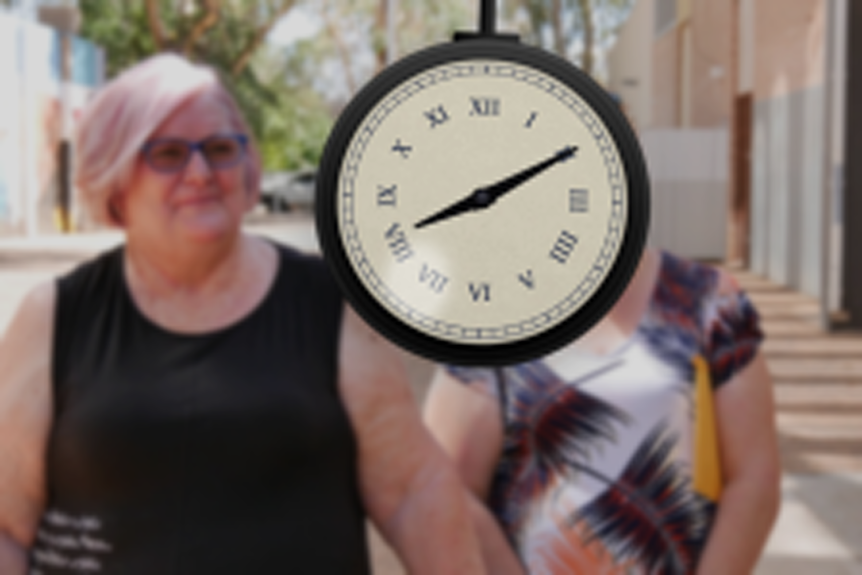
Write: 8,10
